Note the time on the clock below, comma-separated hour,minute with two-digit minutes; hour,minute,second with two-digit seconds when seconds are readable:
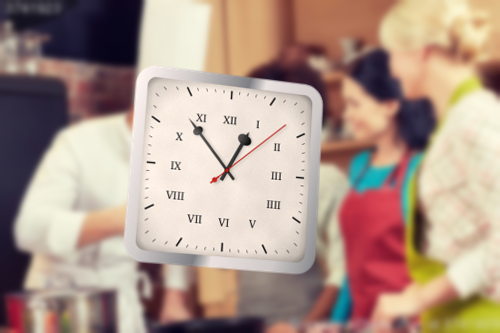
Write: 12,53,08
